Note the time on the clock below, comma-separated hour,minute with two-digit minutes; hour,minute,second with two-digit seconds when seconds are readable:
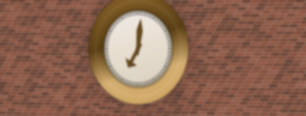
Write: 7,01
